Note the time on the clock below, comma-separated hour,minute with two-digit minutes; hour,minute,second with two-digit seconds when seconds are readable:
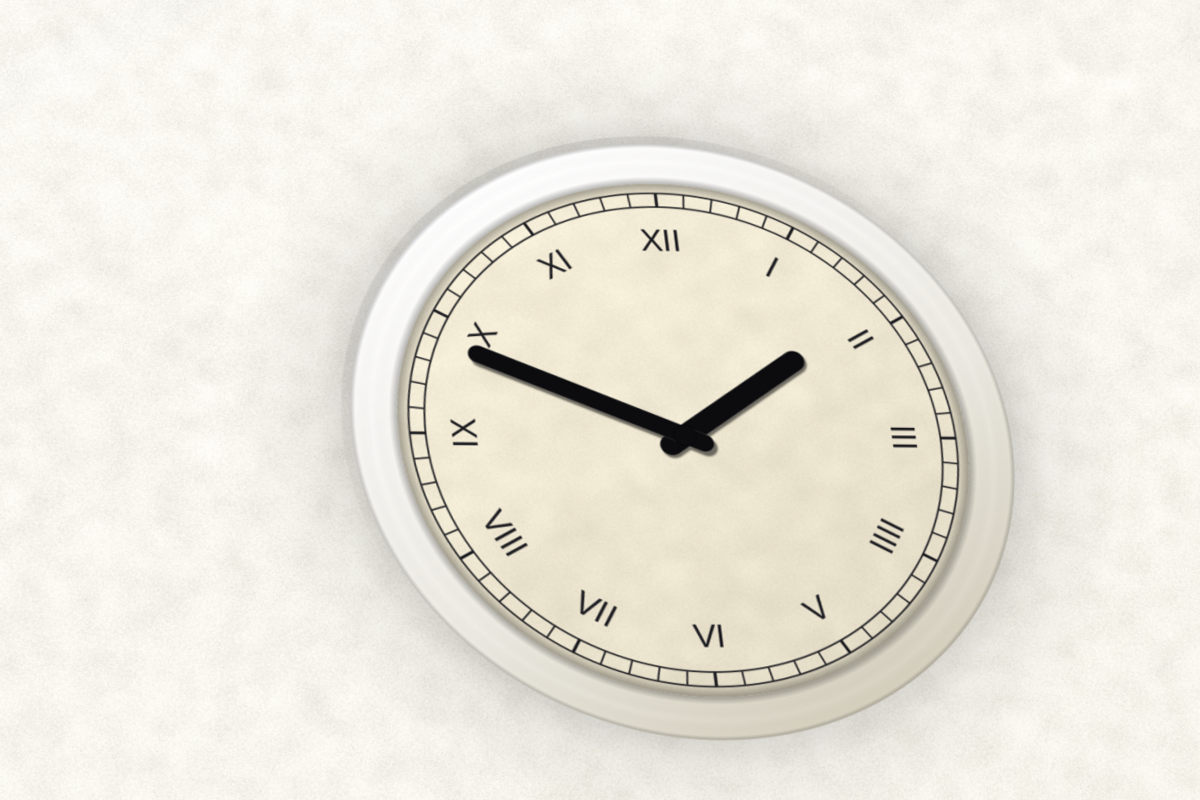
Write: 1,49
